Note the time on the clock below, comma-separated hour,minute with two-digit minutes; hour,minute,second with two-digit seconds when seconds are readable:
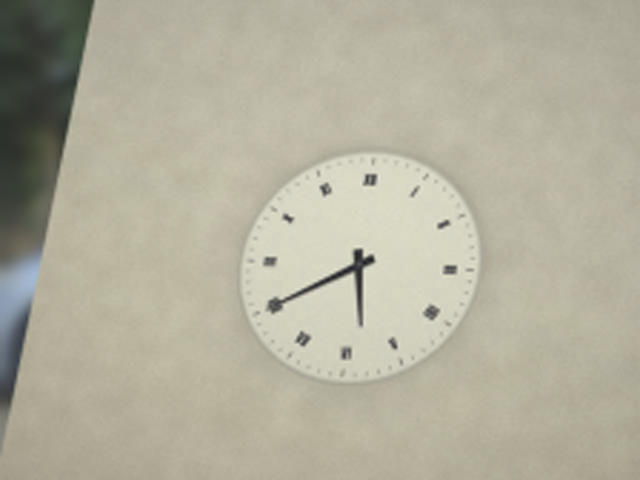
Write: 5,40
